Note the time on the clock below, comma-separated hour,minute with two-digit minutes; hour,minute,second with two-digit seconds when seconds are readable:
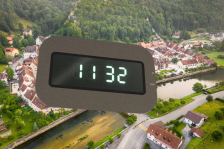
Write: 11,32
